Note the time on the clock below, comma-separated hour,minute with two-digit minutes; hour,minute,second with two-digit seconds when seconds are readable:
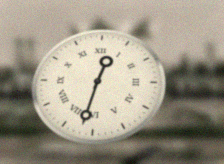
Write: 12,32
